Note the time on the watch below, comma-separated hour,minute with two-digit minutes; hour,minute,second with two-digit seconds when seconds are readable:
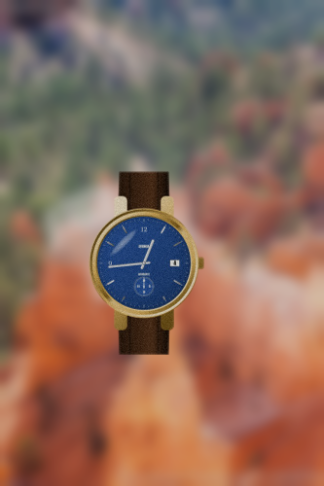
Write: 12,44
